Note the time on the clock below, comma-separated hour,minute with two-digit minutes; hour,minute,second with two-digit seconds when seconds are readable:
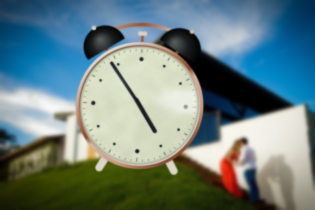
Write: 4,54
